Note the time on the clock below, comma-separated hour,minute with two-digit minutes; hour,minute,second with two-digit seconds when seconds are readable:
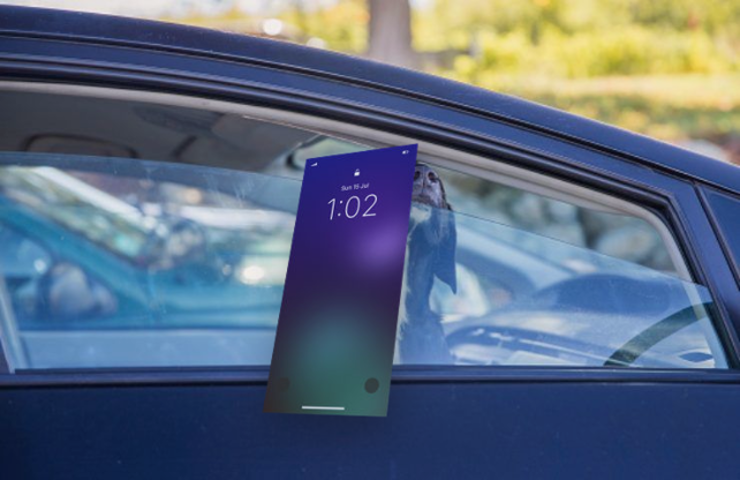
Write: 1,02
